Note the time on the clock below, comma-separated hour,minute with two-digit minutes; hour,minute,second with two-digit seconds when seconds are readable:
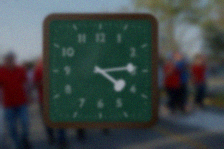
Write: 4,14
